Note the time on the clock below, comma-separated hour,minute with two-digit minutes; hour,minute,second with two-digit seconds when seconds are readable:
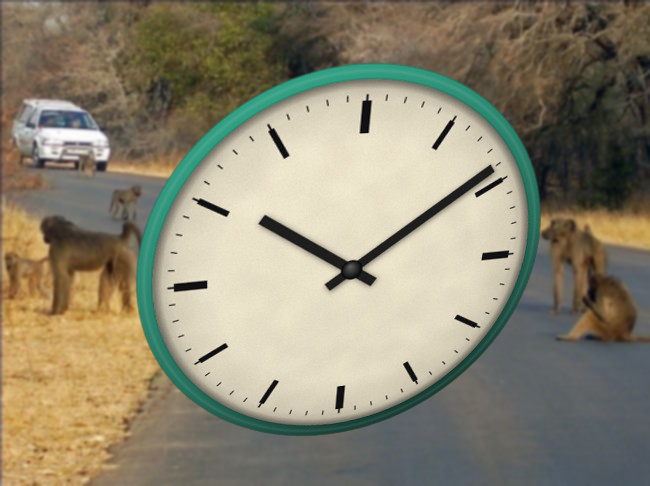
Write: 10,09
